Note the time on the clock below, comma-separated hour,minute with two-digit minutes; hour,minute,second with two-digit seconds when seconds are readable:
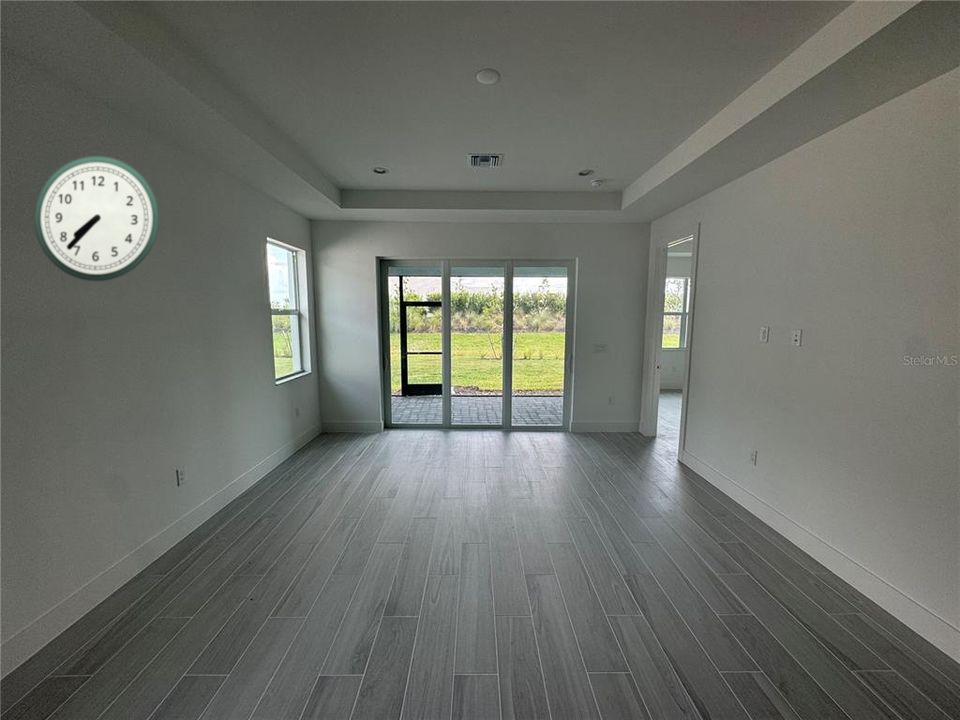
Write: 7,37
